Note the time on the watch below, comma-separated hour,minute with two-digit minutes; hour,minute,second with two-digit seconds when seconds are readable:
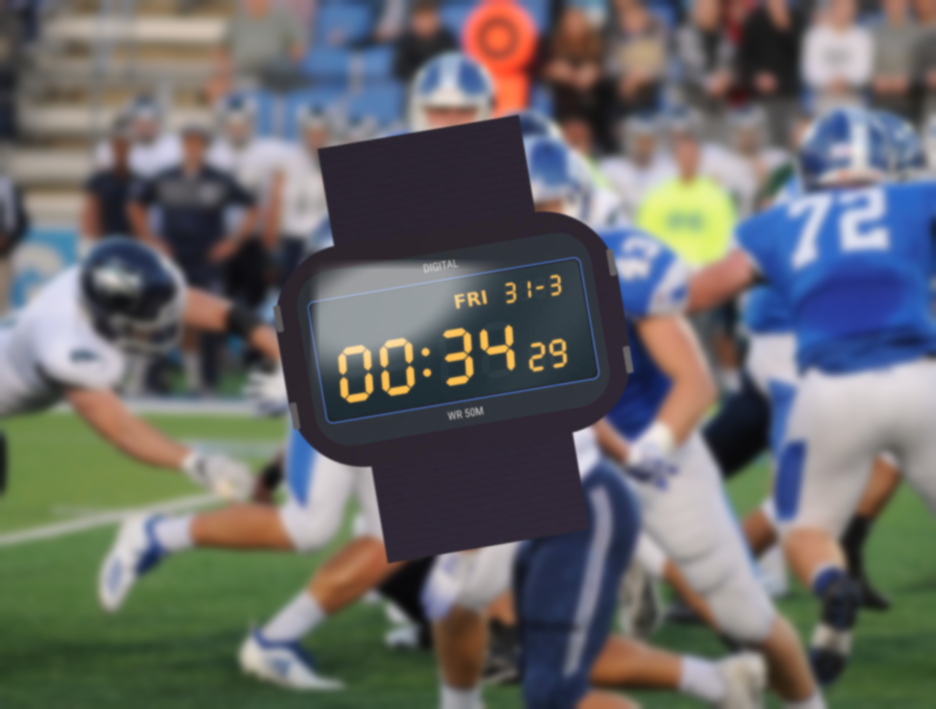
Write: 0,34,29
